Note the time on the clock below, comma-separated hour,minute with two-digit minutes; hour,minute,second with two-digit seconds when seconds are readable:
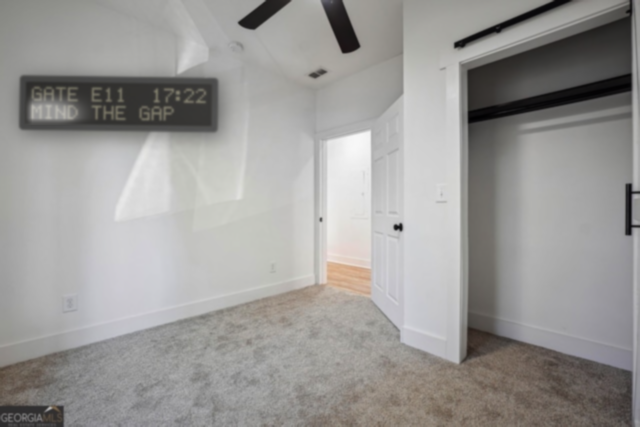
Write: 17,22
